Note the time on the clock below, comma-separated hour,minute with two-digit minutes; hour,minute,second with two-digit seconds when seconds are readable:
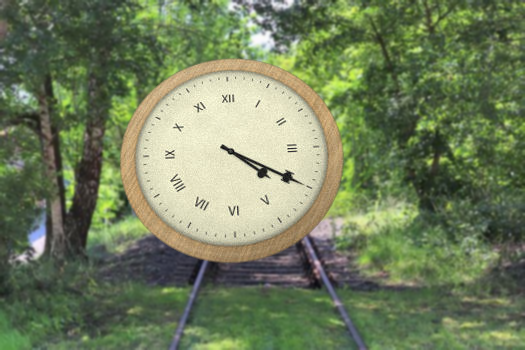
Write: 4,20
